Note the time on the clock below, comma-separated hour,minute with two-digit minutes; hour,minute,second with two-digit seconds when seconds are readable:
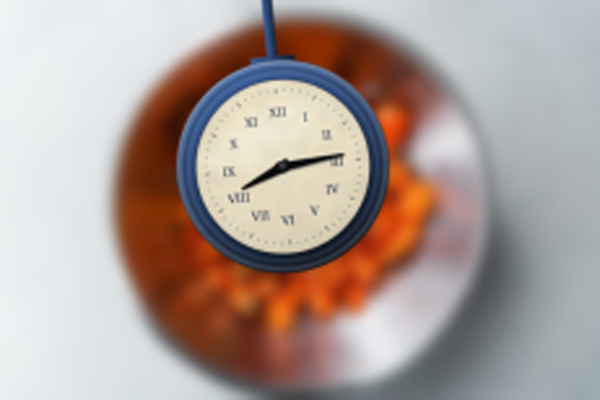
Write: 8,14
